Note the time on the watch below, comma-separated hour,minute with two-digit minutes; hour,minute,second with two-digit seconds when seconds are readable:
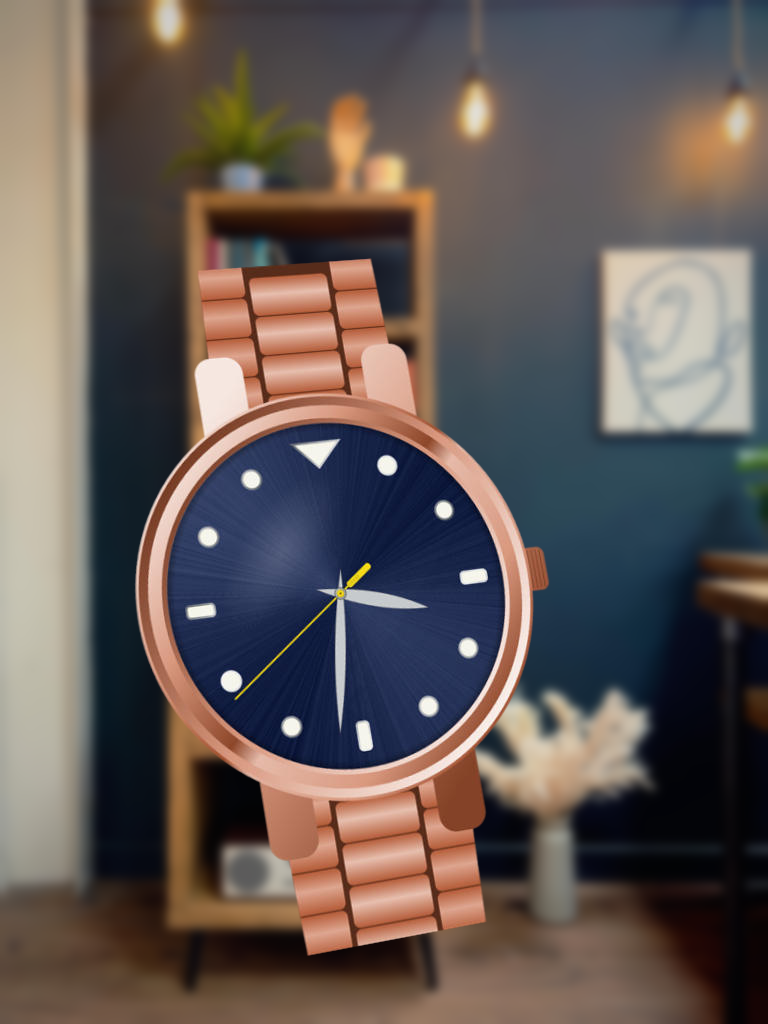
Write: 3,31,39
